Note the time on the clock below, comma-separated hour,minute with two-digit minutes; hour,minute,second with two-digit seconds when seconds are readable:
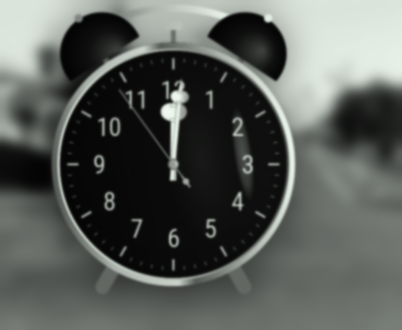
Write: 12,00,54
